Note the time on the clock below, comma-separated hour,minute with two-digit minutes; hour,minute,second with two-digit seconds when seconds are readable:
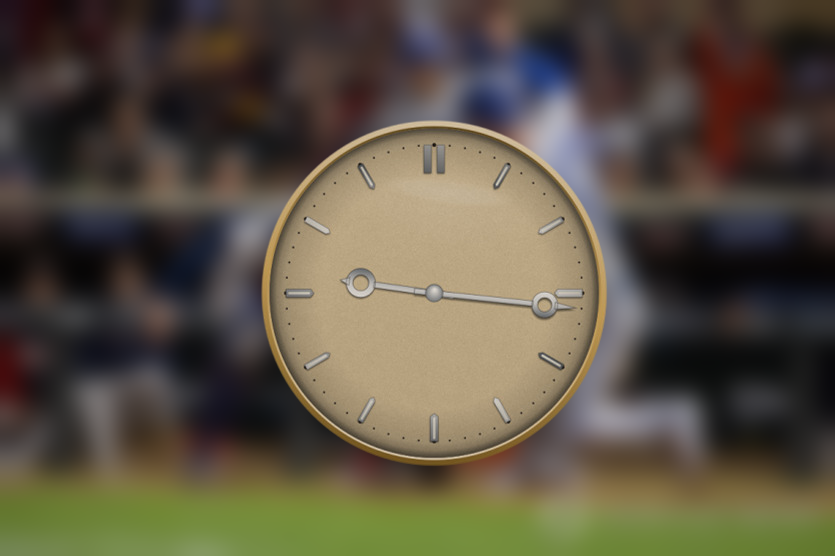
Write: 9,16
